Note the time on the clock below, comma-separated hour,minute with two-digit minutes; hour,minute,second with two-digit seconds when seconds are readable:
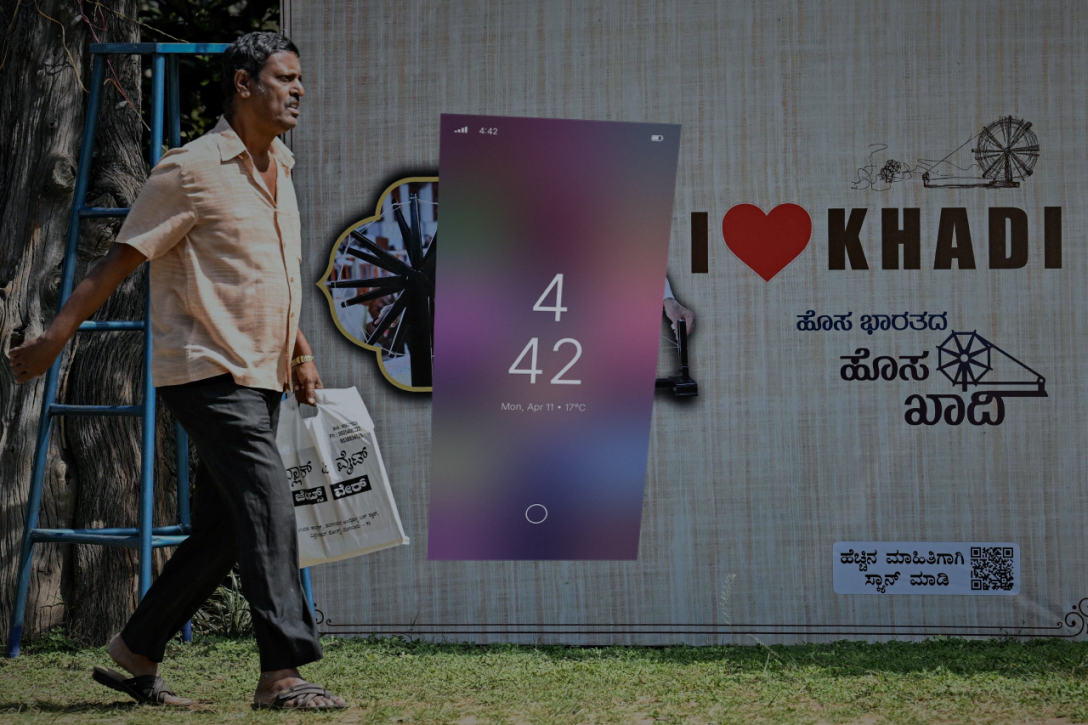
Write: 4,42
